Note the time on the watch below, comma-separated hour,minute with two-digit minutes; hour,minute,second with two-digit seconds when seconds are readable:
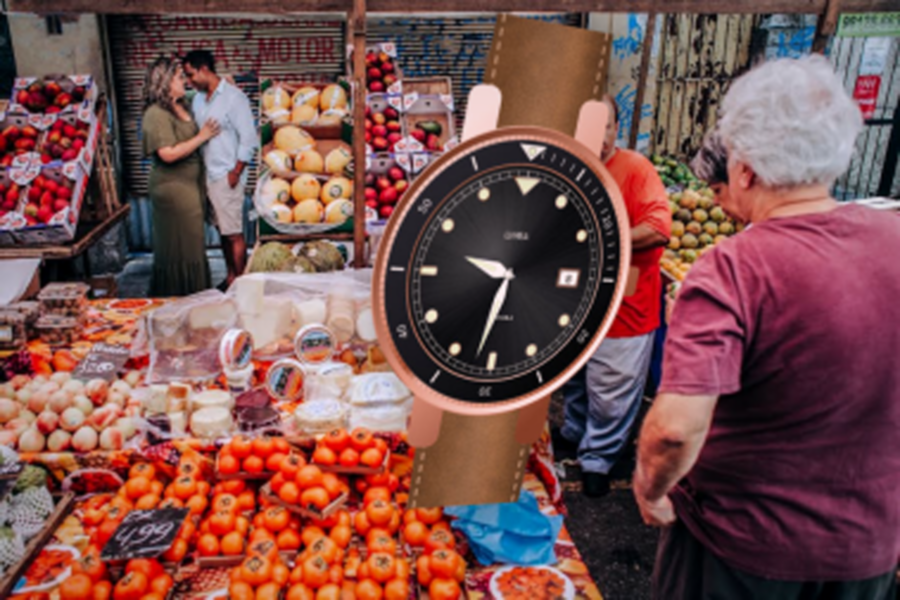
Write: 9,32
